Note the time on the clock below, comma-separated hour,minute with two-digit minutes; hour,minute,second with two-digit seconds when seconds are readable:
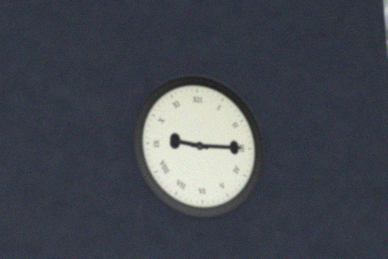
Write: 9,15
